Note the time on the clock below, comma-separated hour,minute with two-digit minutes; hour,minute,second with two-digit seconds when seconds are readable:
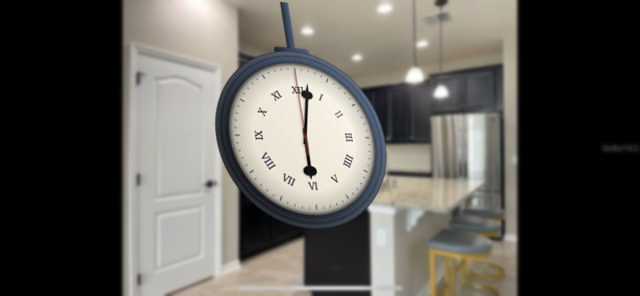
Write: 6,02,00
